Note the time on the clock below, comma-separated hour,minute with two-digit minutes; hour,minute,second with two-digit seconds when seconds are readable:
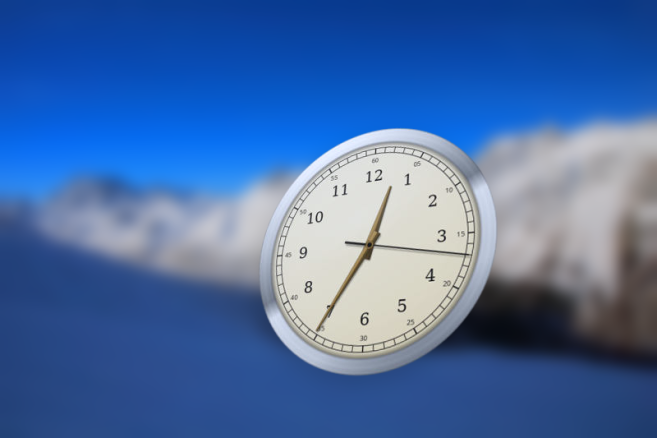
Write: 12,35,17
